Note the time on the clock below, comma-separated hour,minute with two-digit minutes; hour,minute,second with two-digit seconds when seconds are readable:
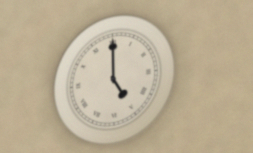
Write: 5,00
